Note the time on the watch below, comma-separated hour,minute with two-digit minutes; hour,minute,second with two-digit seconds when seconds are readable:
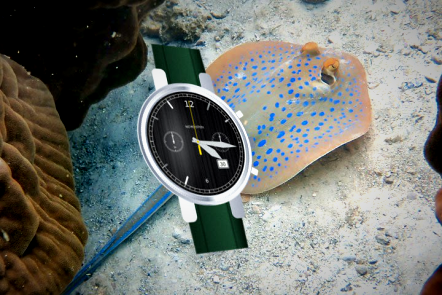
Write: 4,16
